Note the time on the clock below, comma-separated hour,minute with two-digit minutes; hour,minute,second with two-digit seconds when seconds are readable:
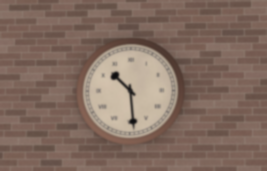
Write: 10,29
